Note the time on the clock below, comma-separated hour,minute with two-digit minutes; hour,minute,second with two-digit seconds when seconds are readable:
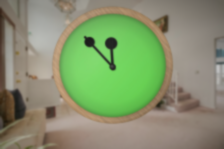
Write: 11,53
